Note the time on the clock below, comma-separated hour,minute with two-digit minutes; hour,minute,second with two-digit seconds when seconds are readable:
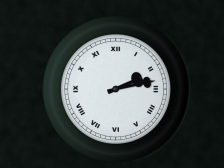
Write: 2,13
